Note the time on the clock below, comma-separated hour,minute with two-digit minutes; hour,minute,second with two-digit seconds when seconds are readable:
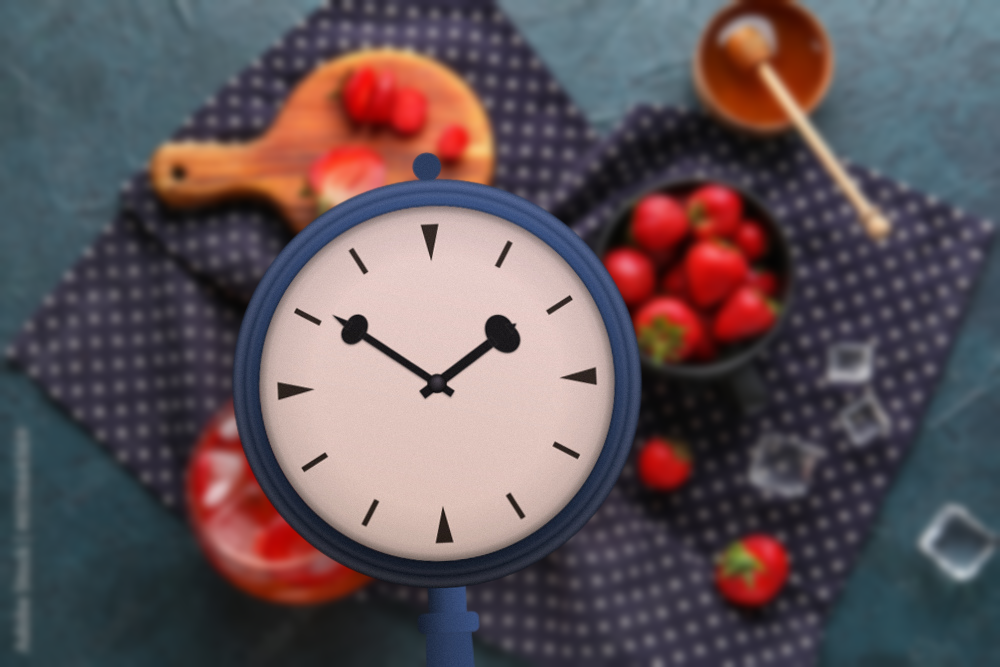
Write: 1,51
